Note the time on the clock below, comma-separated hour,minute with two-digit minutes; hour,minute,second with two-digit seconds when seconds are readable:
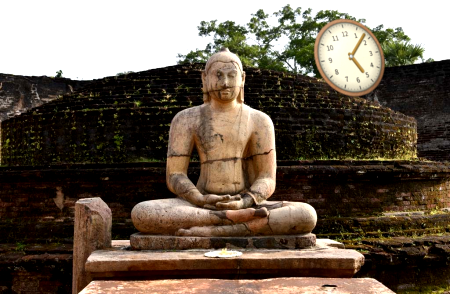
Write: 5,08
